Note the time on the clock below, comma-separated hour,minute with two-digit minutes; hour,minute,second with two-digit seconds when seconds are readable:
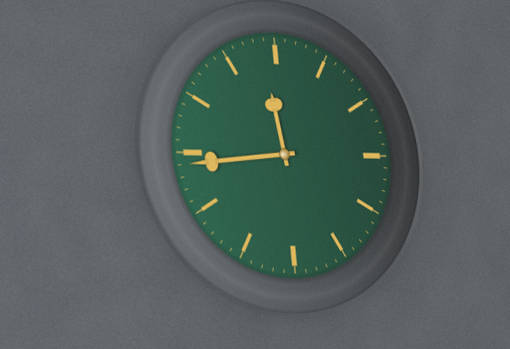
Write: 11,44
